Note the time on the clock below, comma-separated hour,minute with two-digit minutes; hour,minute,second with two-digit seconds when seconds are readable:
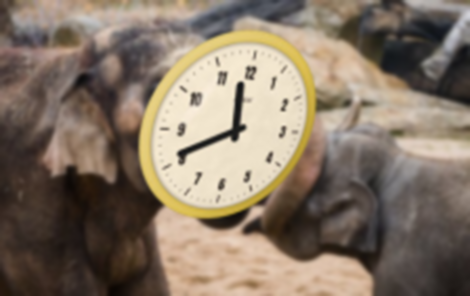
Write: 11,41
